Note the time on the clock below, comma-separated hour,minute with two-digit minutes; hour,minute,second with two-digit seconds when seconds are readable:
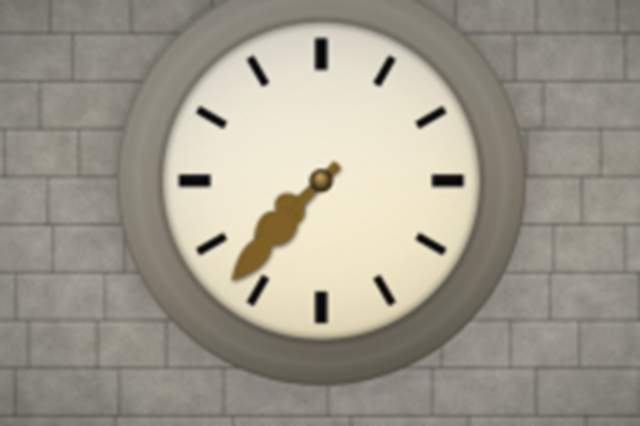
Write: 7,37
